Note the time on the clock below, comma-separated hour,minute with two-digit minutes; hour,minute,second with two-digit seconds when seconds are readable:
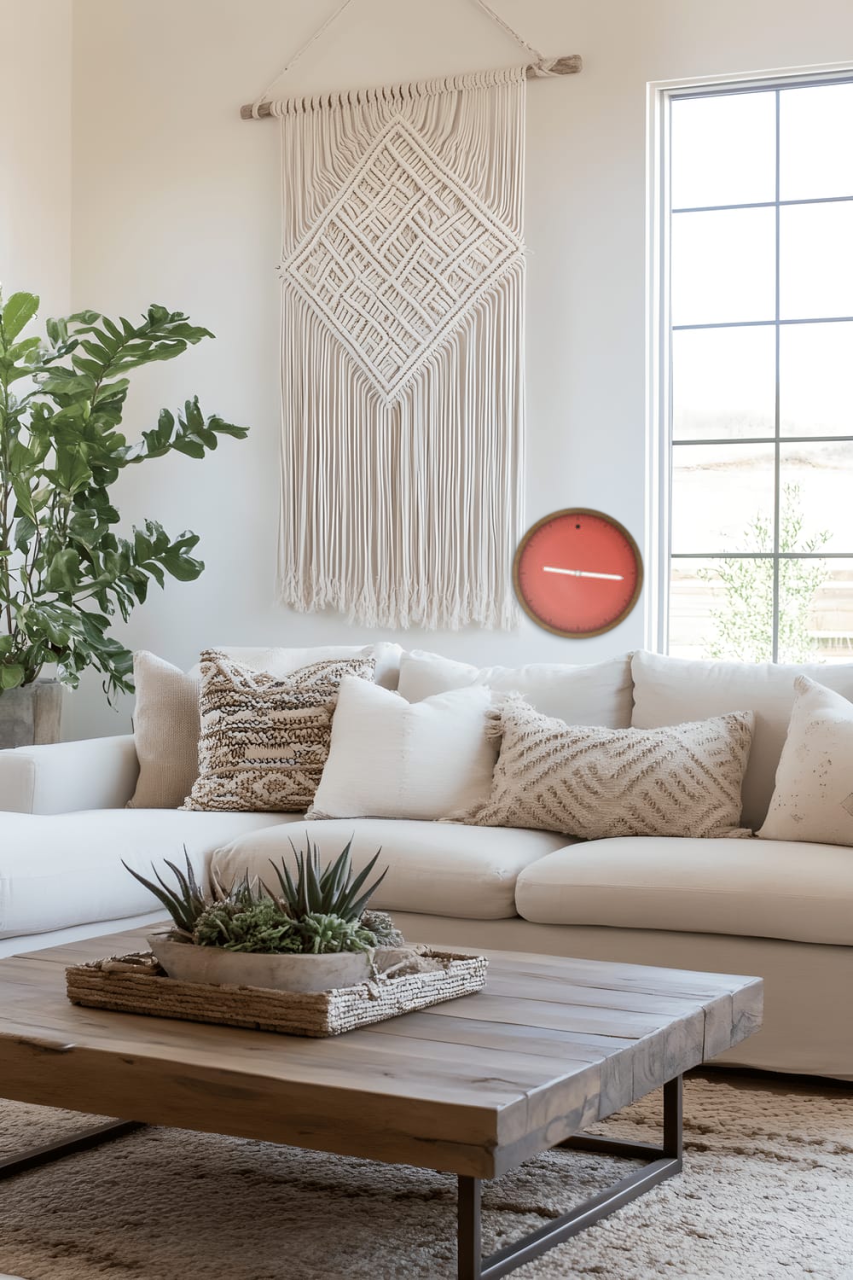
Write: 9,16
